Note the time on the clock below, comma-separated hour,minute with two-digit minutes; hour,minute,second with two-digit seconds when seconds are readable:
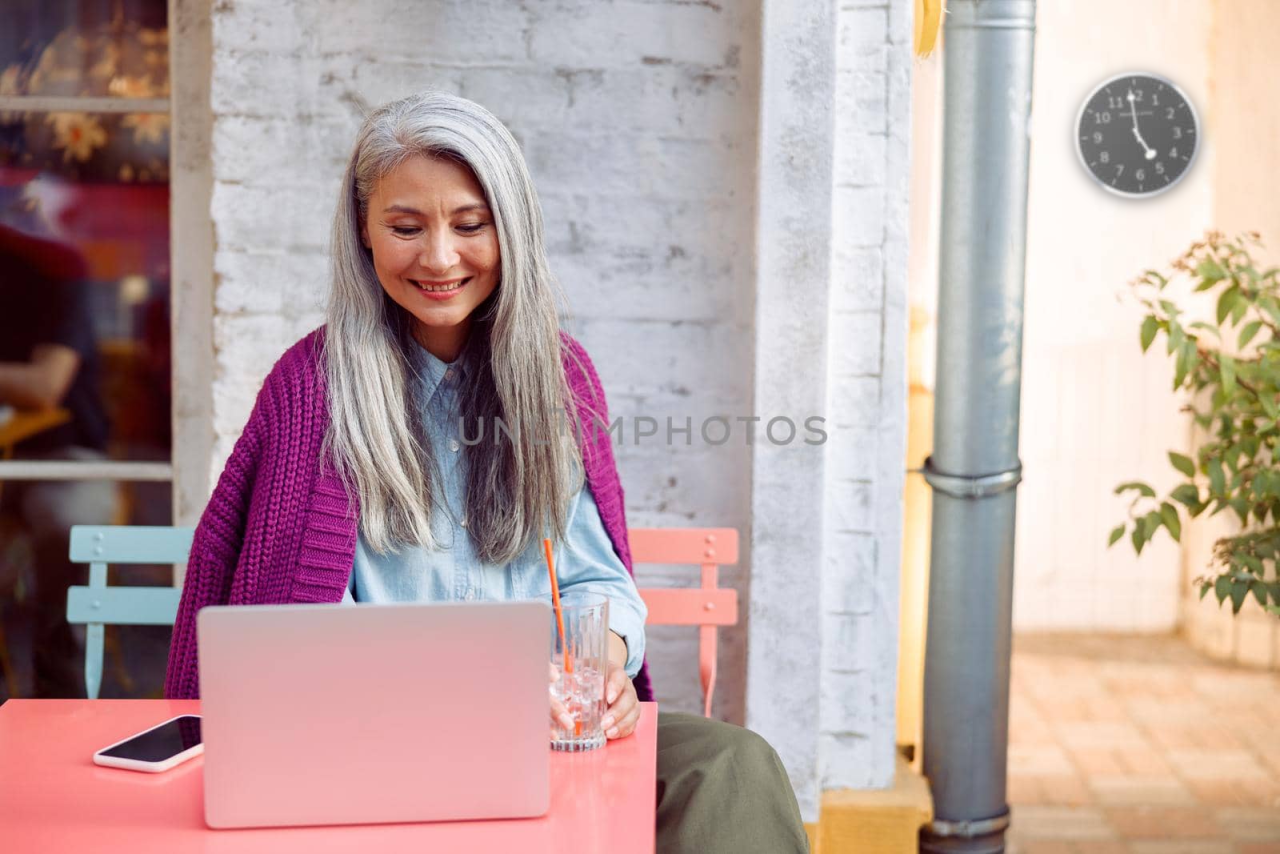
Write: 4,59
